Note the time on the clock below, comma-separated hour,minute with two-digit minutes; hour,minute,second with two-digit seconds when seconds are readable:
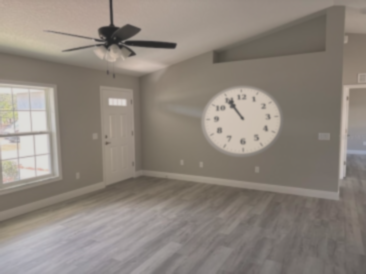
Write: 10,55
